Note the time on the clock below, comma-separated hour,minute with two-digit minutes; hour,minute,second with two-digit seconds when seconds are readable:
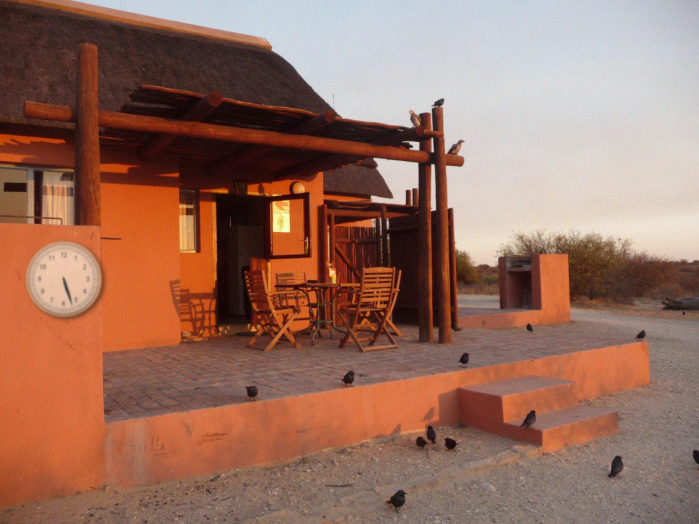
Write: 5,27
